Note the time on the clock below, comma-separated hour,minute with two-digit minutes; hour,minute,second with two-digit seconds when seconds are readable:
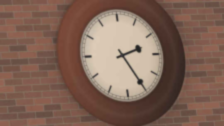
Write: 2,25
